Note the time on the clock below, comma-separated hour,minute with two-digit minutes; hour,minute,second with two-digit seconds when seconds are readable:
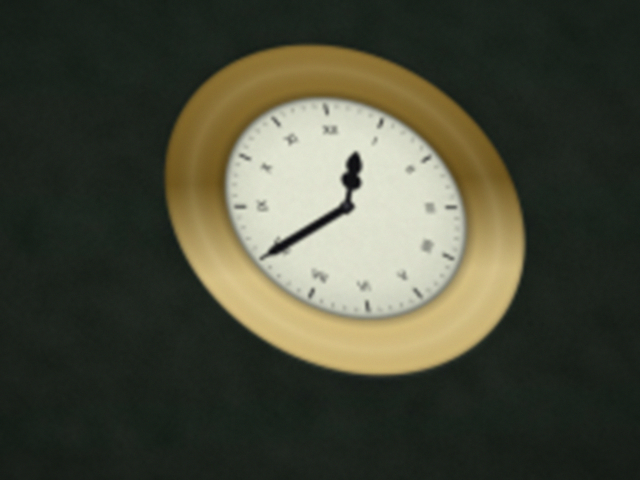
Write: 12,40
